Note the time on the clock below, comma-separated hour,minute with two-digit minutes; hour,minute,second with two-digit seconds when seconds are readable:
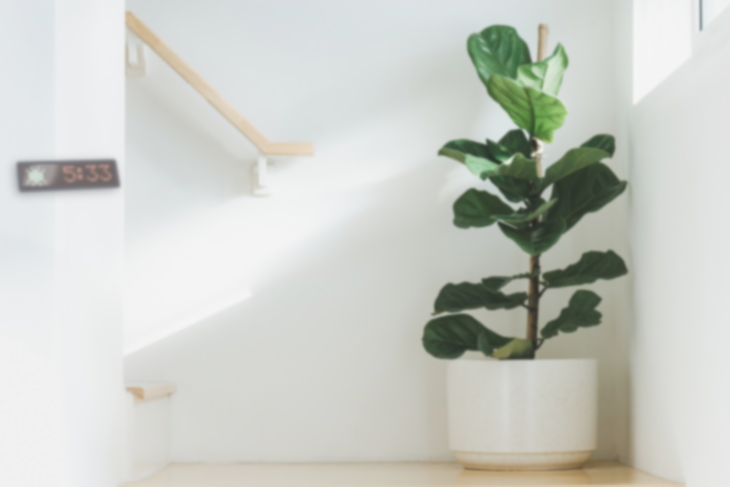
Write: 5,33
